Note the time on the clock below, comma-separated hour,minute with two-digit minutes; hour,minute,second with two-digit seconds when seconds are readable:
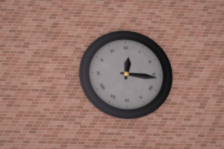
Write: 12,16
